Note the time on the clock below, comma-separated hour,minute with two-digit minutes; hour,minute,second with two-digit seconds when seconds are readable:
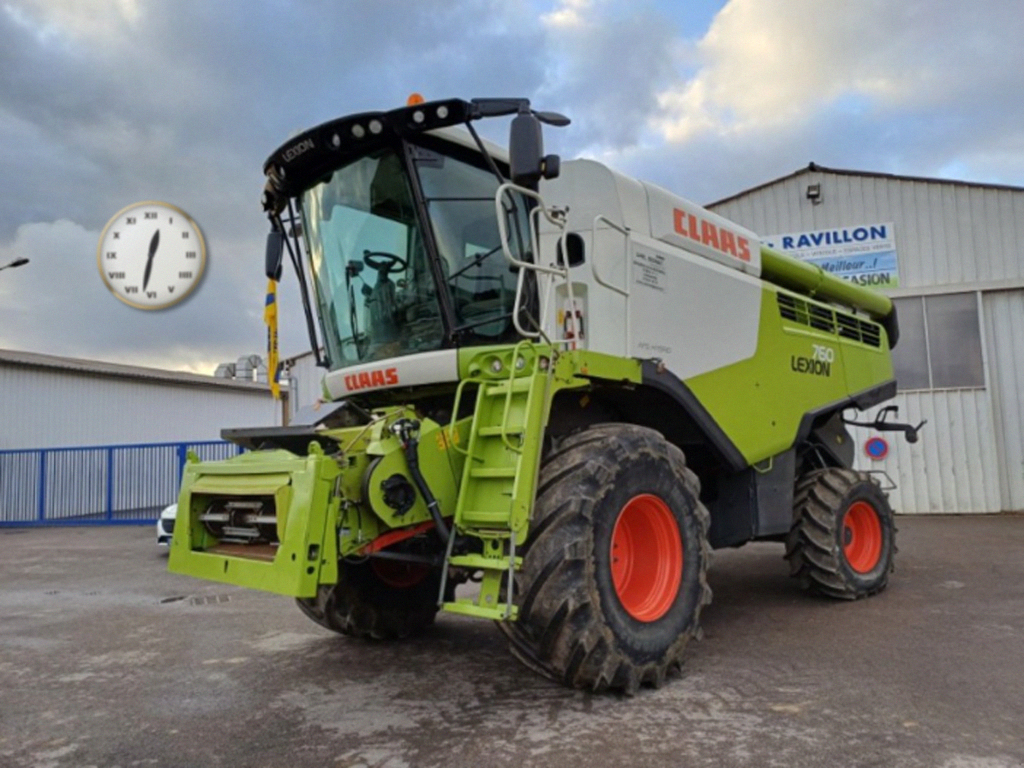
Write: 12,32
